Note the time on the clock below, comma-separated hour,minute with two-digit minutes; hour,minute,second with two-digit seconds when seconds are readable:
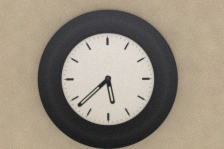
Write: 5,38
